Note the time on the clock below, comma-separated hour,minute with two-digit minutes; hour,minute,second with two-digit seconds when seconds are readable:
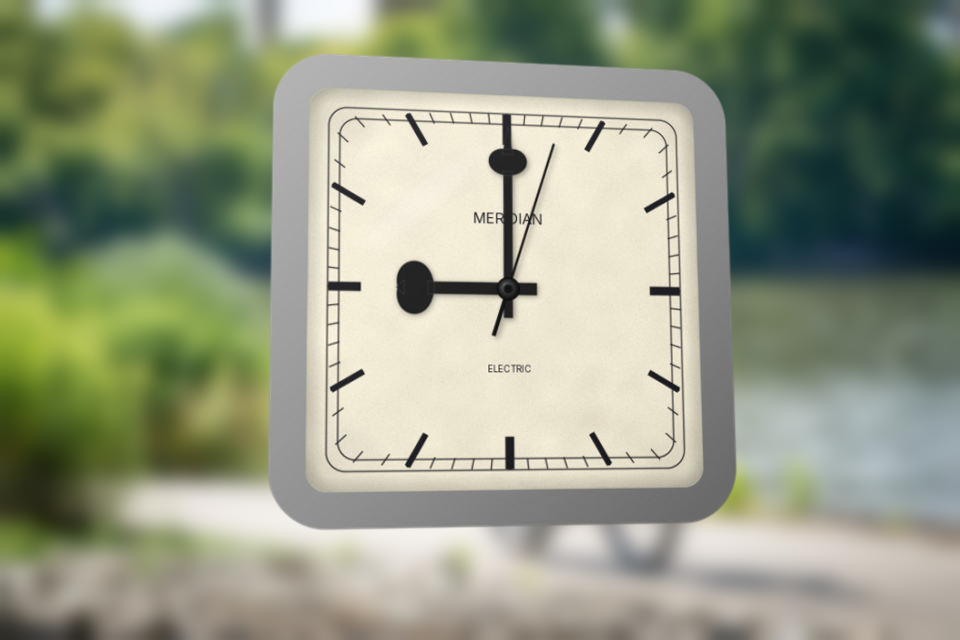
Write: 9,00,03
